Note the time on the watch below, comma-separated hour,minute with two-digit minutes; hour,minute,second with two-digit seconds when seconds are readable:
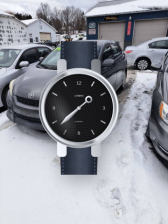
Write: 1,38
